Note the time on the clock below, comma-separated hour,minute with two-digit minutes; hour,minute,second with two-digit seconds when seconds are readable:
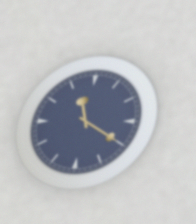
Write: 11,20
